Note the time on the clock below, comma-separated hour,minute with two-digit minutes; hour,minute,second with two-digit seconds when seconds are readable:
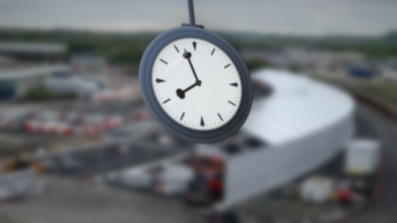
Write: 7,57
